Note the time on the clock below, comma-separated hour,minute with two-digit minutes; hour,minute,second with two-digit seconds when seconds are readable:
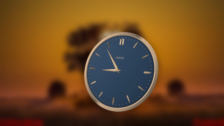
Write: 8,54
